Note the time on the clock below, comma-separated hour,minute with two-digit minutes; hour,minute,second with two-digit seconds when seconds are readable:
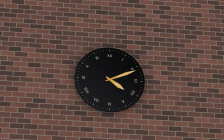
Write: 4,11
